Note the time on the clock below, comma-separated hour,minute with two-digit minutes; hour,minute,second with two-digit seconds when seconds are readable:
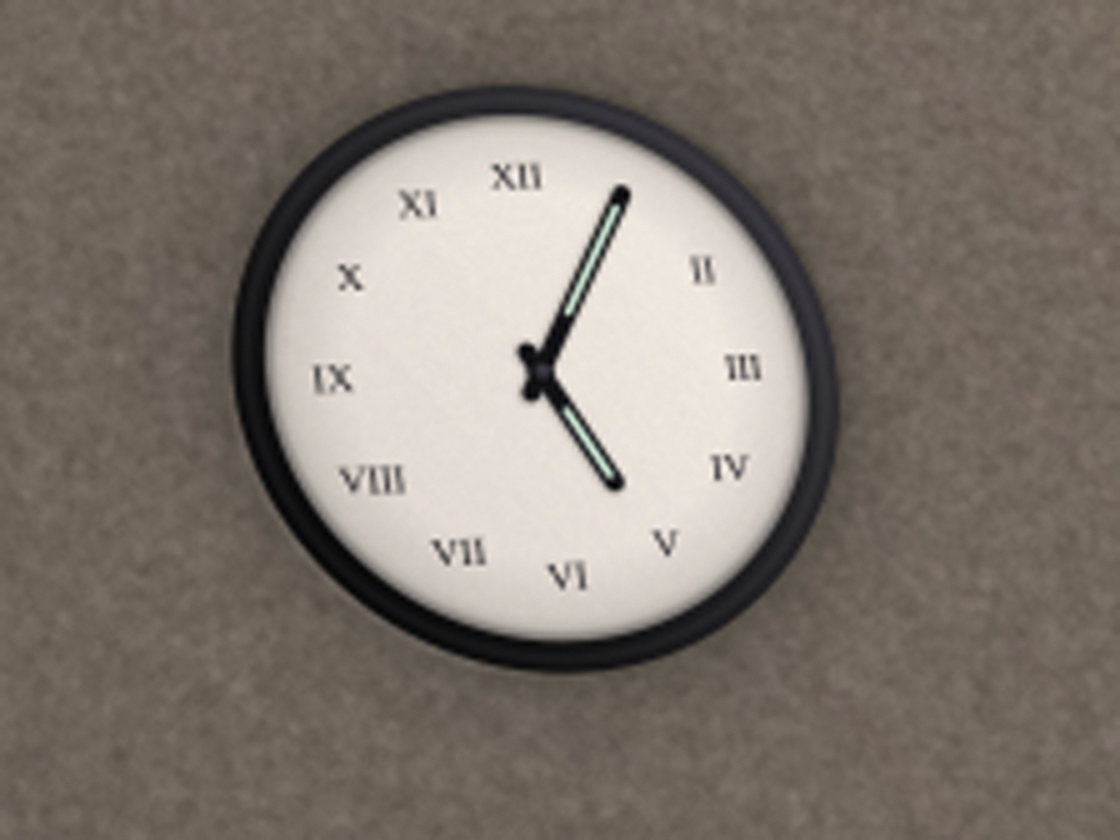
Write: 5,05
